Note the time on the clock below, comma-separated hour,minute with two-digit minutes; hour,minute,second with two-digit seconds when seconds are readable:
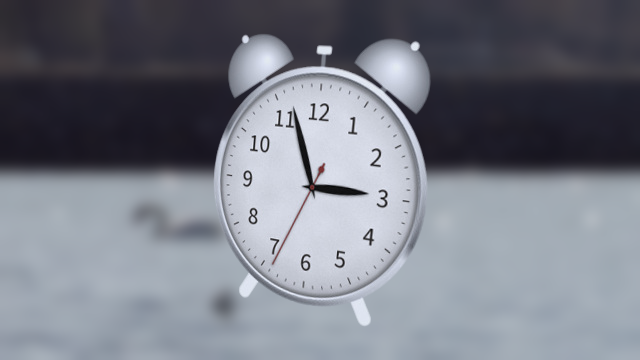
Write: 2,56,34
